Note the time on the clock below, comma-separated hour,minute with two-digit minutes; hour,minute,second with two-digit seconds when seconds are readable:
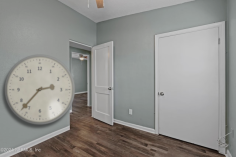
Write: 2,37
